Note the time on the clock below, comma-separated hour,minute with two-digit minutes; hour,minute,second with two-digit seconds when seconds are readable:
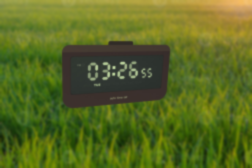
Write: 3,26,55
